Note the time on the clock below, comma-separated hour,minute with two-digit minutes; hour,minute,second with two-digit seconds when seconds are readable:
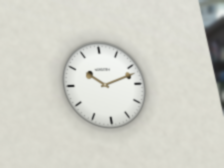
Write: 10,12
